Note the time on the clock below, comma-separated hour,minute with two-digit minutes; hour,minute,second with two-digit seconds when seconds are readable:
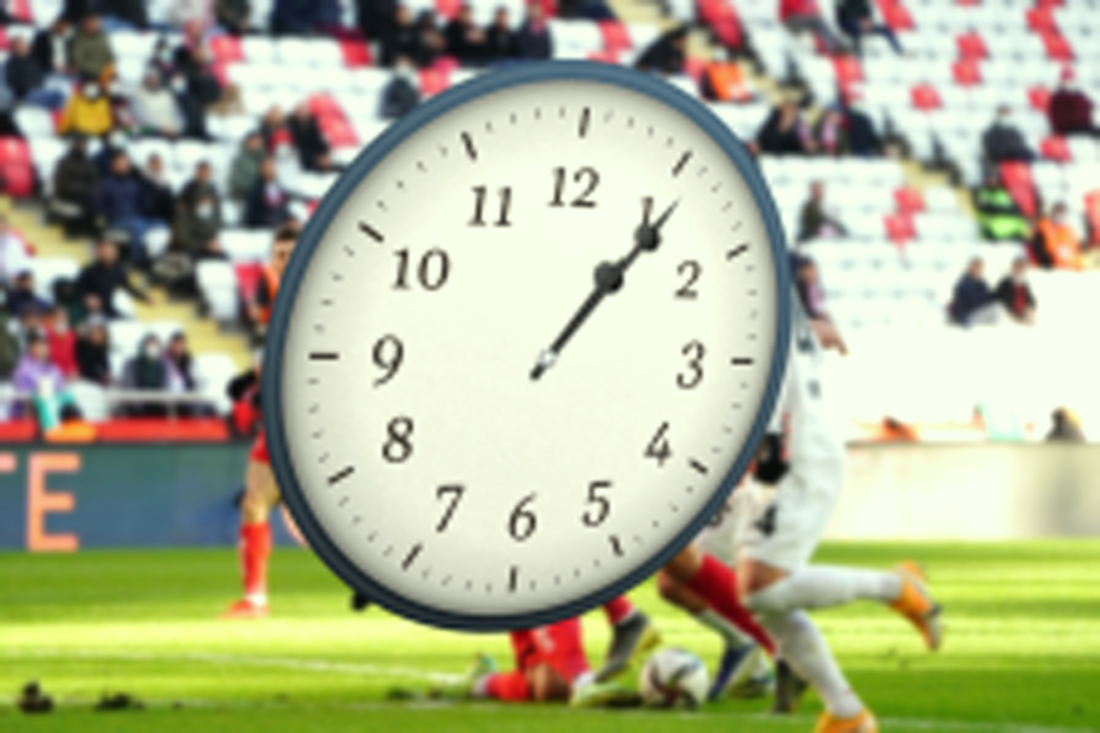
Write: 1,06
